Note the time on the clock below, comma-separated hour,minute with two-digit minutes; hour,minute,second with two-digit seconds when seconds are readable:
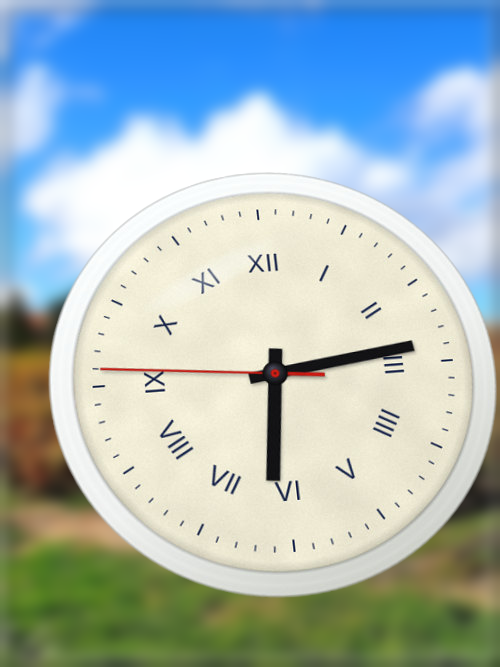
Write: 6,13,46
